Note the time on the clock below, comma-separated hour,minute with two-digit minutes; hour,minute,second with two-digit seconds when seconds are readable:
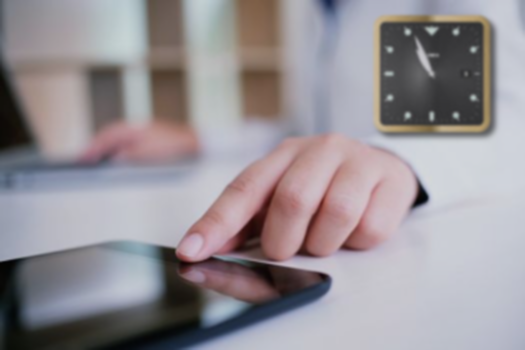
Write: 10,56
